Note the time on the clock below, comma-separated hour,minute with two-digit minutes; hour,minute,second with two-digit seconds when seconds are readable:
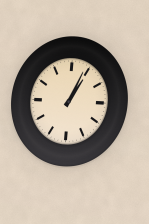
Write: 1,04
